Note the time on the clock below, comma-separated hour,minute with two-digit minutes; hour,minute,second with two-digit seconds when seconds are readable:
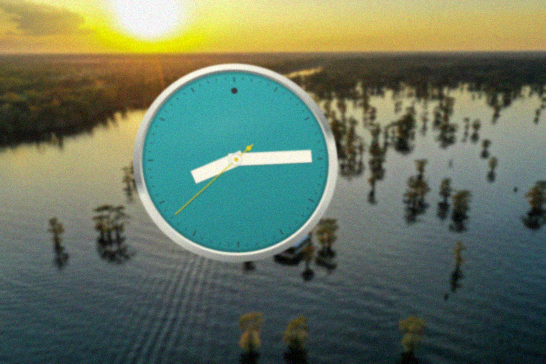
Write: 8,14,38
